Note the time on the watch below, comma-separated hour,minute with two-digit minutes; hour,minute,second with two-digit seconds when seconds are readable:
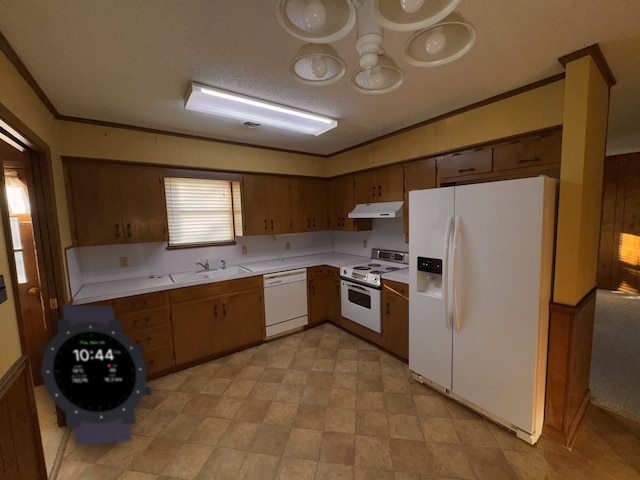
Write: 10,44
